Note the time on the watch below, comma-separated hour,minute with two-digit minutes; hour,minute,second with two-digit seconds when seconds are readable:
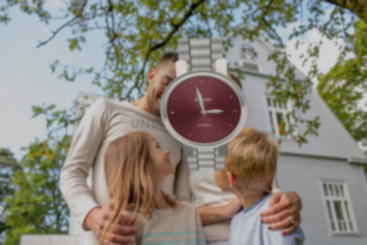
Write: 2,58
